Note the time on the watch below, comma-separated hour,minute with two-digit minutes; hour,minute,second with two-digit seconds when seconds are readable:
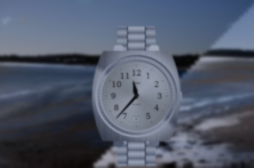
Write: 11,37
